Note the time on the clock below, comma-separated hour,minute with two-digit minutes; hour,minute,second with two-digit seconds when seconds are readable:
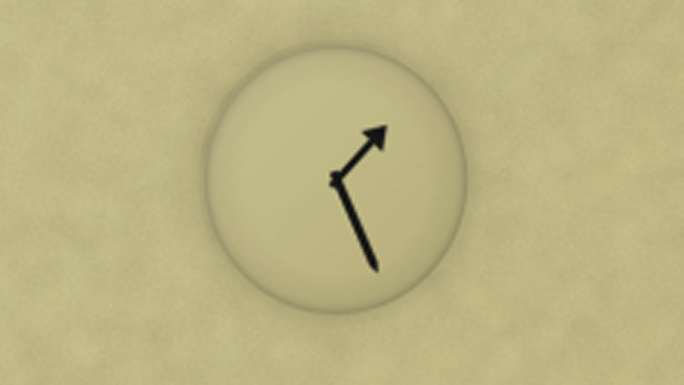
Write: 1,26
